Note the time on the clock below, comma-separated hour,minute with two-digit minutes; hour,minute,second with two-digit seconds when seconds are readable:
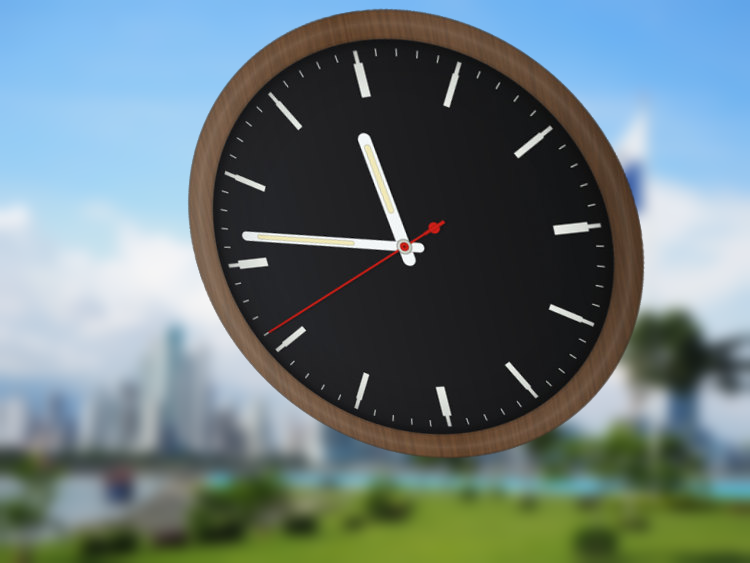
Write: 11,46,41
